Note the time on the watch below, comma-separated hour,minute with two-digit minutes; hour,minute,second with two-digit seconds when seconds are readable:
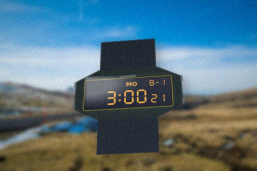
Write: 3,00,21
